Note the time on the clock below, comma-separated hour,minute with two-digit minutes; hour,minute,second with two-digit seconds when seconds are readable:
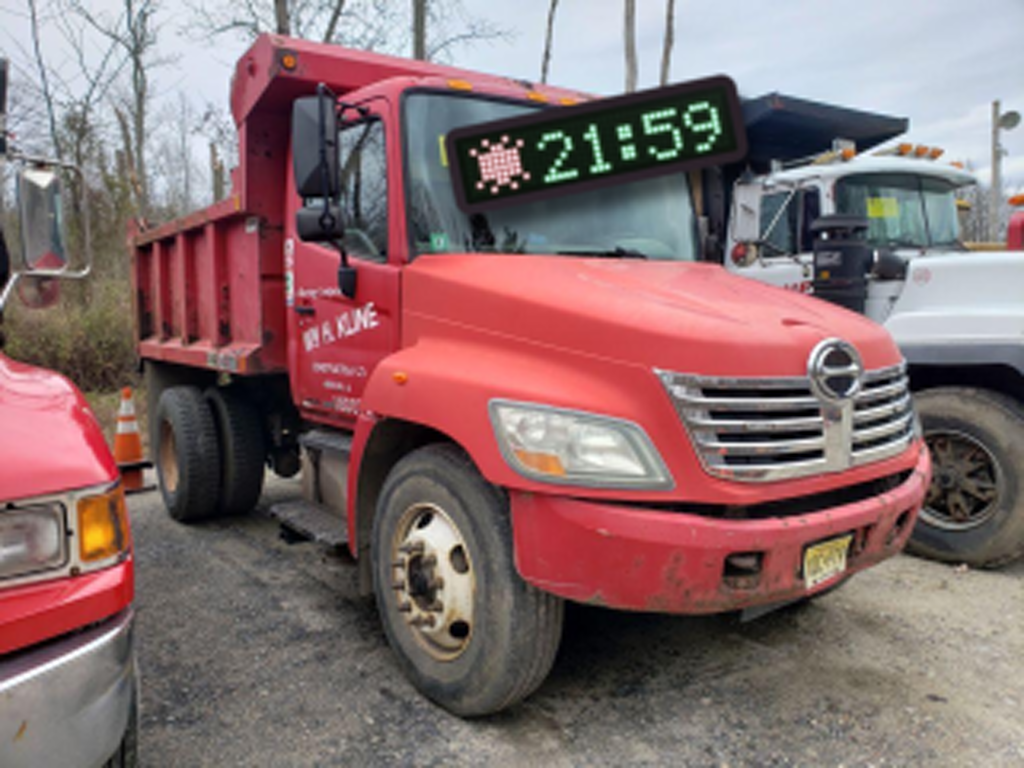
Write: 21,59
